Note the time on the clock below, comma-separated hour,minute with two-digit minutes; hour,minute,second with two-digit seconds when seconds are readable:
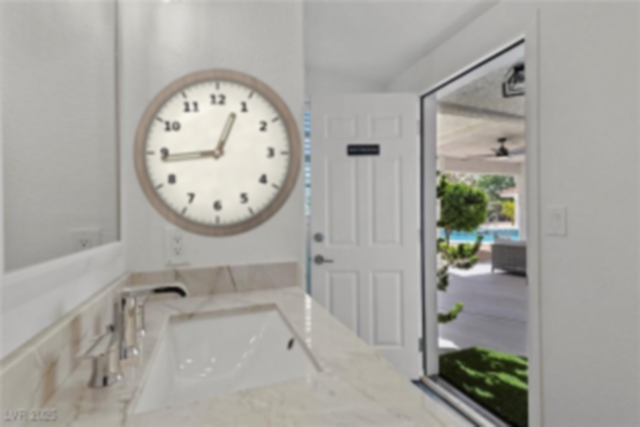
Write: 12,44
